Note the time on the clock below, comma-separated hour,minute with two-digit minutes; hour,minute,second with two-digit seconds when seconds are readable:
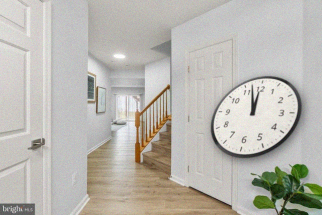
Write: 11,57
